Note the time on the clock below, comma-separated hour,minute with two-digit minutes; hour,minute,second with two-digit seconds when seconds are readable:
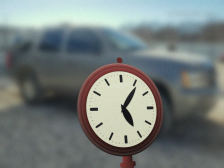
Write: 5,06
